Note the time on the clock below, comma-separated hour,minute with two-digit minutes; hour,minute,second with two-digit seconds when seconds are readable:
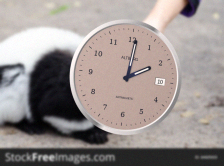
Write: 2,01
